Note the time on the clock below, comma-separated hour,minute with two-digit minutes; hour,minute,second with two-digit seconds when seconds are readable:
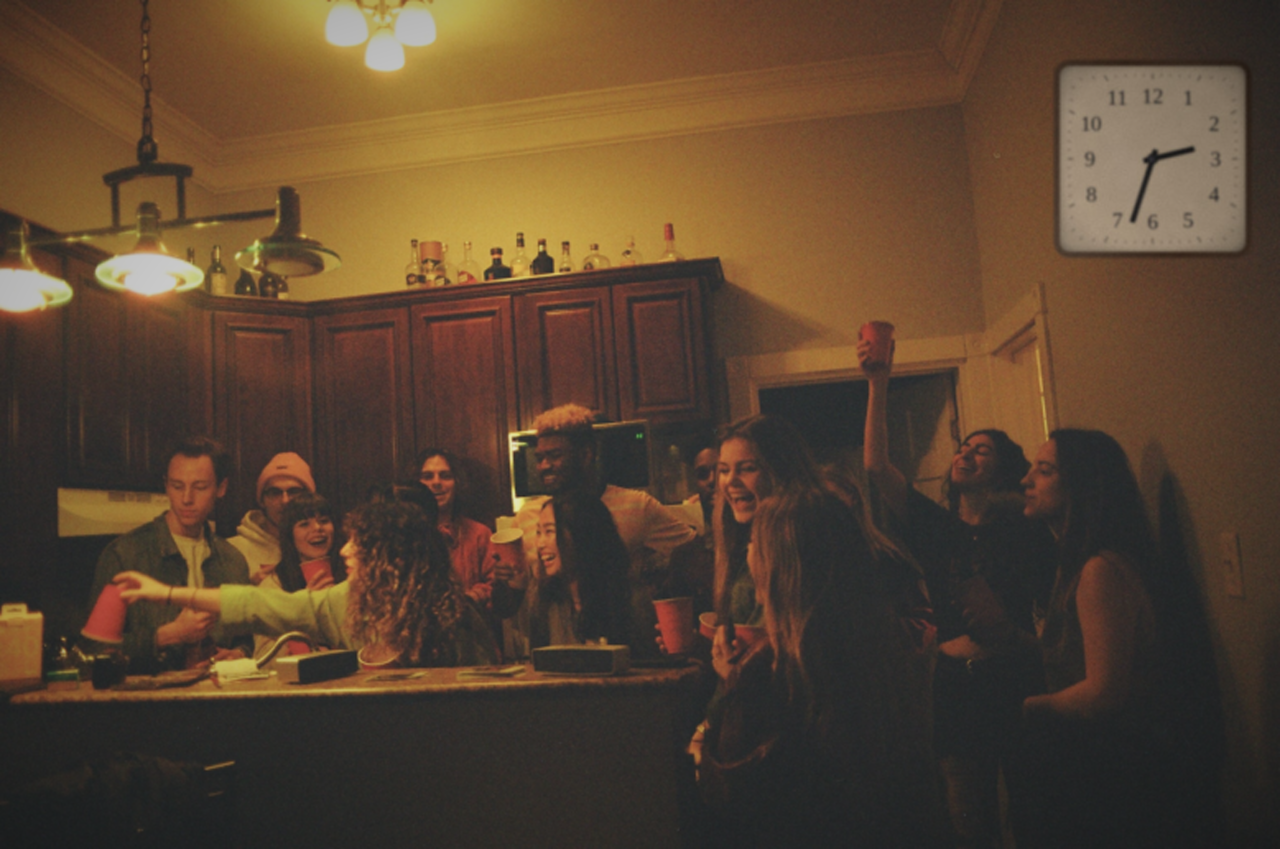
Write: 2,33
